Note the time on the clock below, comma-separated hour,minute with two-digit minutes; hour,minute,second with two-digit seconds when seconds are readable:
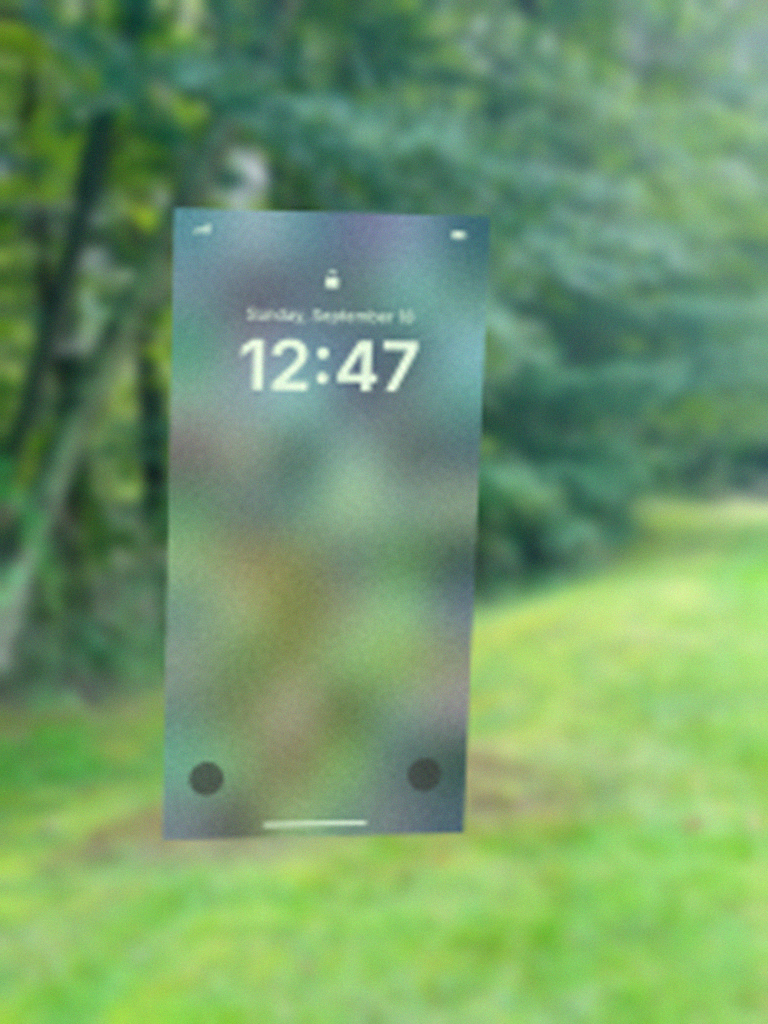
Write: 12,47
